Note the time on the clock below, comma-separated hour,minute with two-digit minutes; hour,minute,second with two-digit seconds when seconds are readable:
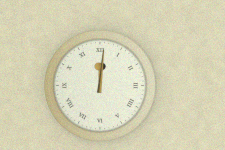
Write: 12,01
